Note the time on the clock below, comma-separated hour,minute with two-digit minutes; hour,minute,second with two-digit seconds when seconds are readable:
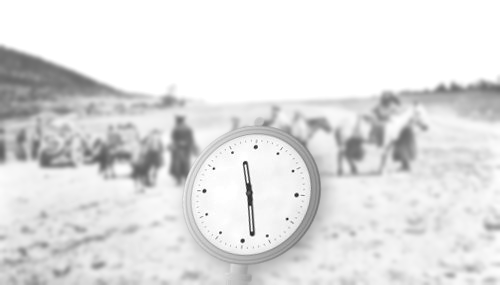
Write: 11,28
